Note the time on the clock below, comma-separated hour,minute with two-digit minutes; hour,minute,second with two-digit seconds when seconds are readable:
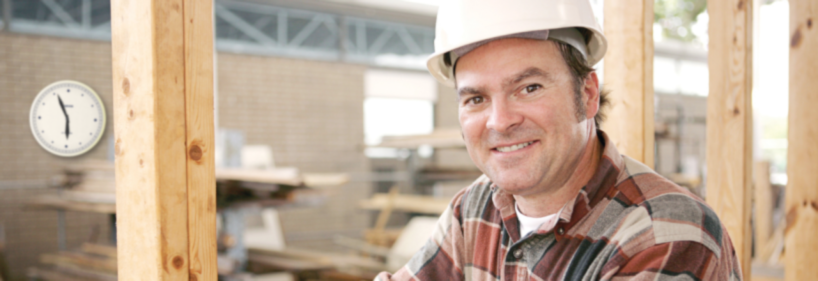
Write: 5,56
